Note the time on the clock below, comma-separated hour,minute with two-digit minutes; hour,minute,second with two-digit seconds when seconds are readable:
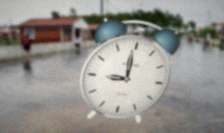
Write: 8,59
